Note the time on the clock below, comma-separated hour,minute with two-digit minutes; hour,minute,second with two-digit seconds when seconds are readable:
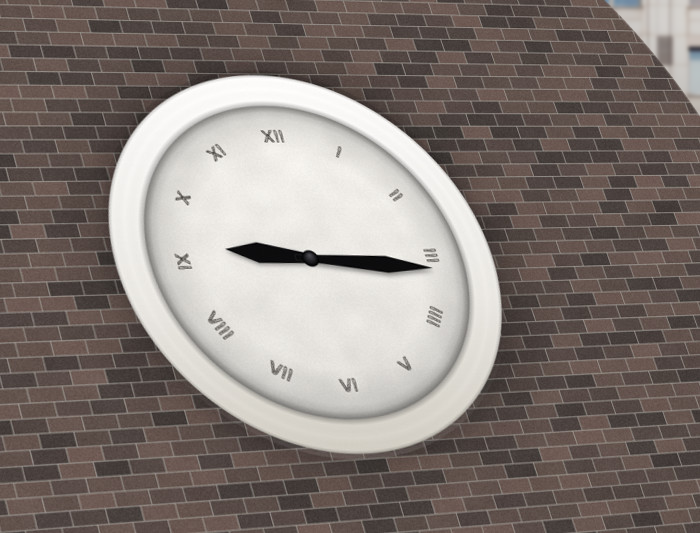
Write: 9,16
